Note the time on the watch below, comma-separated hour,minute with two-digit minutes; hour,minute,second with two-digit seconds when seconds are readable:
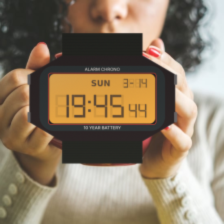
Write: 19,45,44
